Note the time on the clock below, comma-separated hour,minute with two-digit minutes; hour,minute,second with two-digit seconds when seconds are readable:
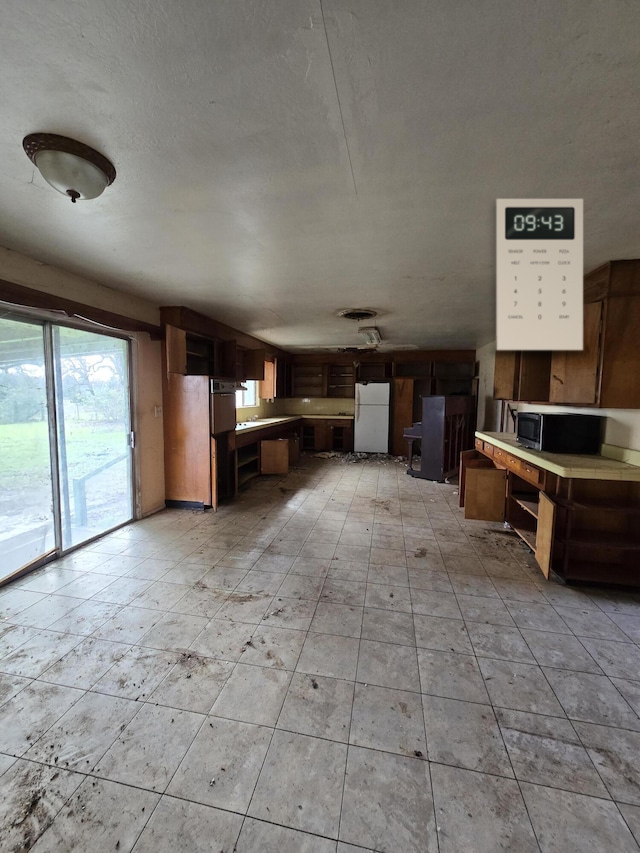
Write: 9,43
